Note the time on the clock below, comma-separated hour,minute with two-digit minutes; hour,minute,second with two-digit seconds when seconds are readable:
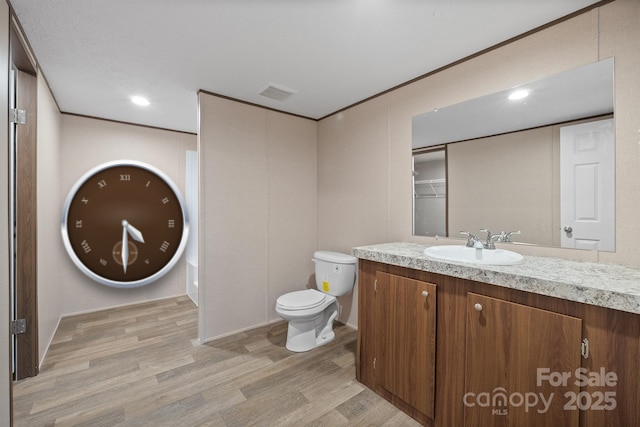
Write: 4,30
